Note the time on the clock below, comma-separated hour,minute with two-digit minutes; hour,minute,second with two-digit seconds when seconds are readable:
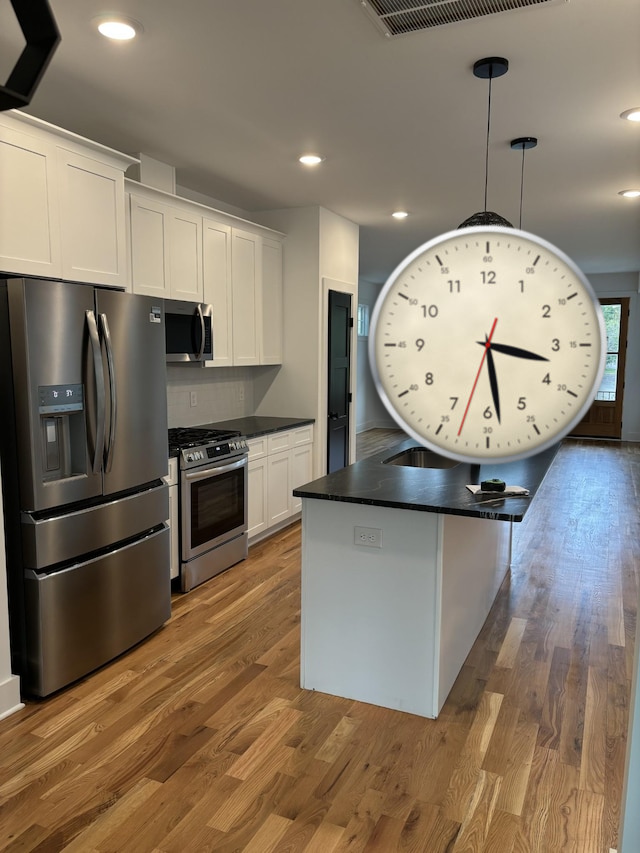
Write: 3,28,33
